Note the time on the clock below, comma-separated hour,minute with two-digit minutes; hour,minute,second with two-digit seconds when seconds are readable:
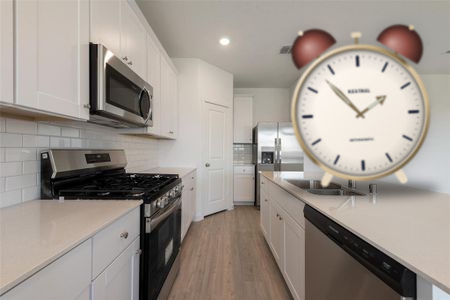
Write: 1,53
